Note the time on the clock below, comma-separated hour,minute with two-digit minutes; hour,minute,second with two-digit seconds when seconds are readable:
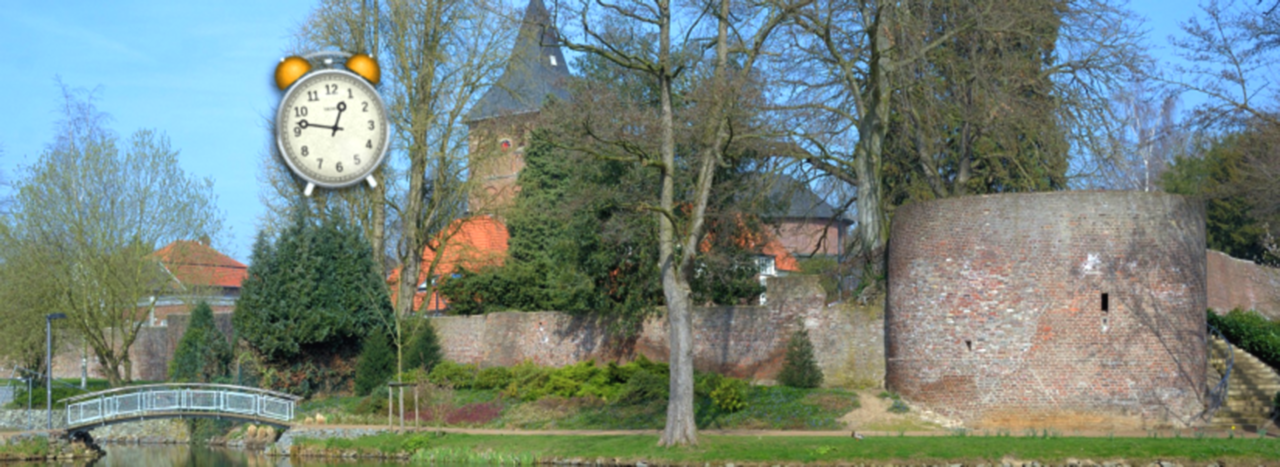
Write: 12,47
